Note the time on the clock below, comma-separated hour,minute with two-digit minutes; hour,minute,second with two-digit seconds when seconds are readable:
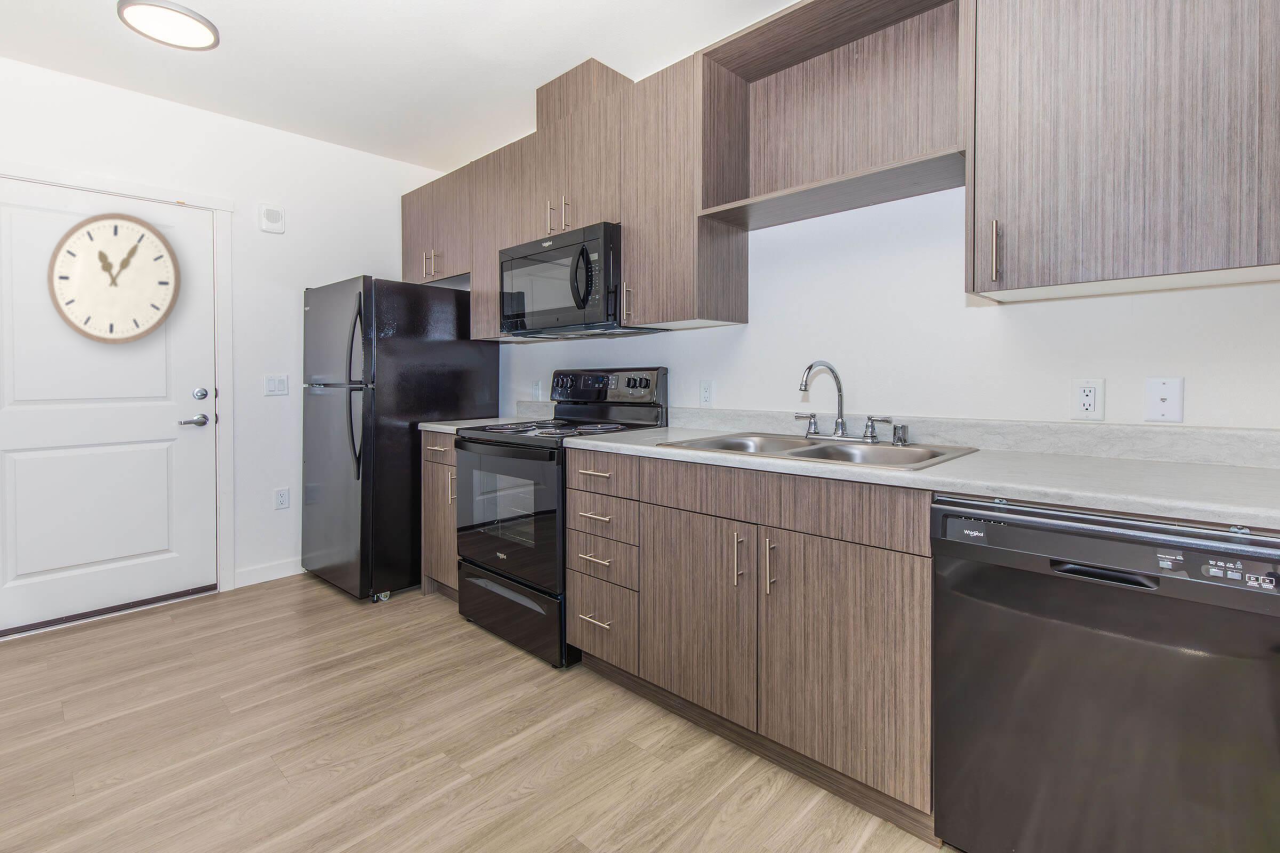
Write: 11,05
